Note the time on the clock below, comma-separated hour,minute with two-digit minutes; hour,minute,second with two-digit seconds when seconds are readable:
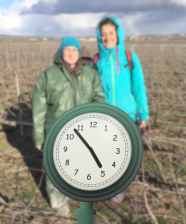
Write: 4,53
